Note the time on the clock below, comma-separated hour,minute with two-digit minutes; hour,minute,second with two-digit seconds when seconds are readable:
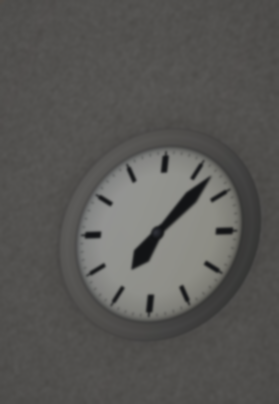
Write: 7,07
